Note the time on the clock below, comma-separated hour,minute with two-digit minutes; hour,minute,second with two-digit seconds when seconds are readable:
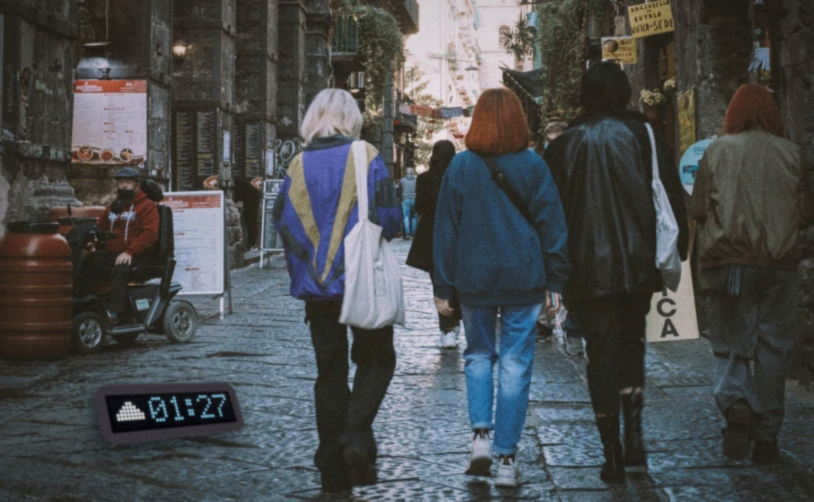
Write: 1,27
